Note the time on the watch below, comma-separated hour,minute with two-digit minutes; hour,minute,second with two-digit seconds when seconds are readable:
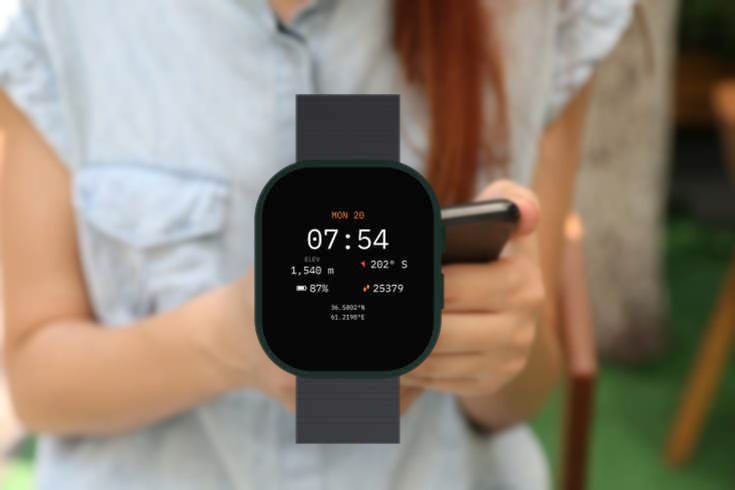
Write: 7,54
